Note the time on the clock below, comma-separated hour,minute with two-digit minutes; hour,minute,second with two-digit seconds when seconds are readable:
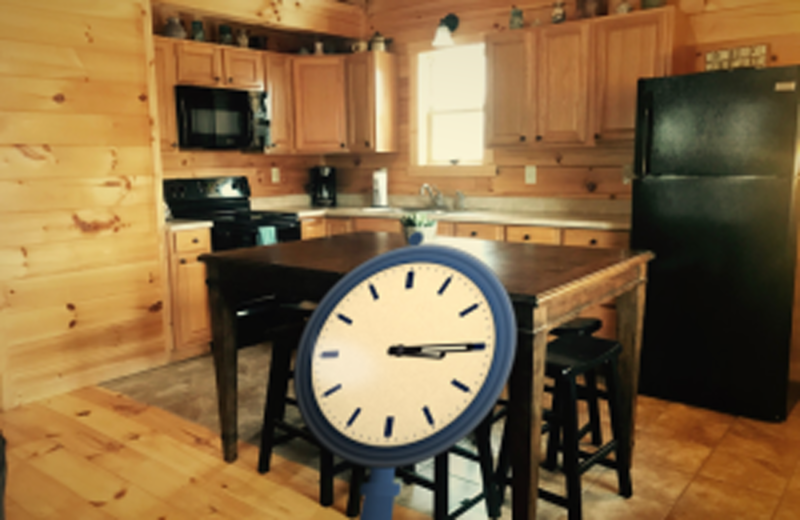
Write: 3,15
